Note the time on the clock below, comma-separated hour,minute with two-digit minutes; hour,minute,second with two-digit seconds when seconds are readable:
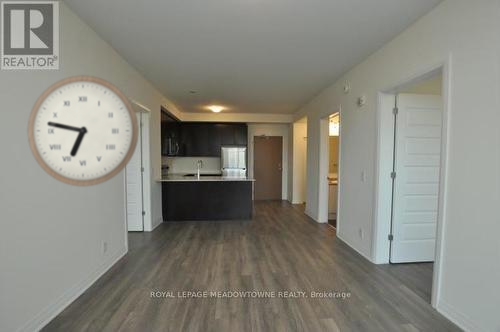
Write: 6,47
